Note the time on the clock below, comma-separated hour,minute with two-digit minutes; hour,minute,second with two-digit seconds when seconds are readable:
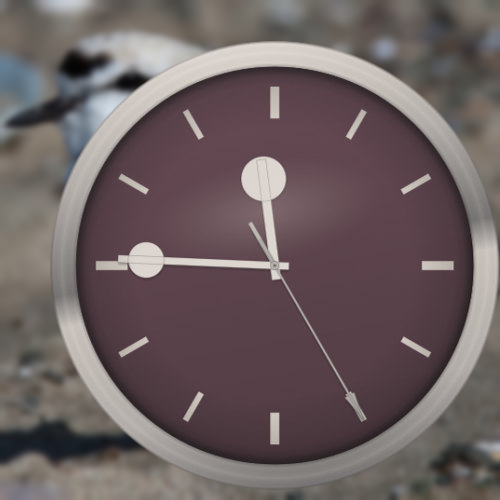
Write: 11,45,25
